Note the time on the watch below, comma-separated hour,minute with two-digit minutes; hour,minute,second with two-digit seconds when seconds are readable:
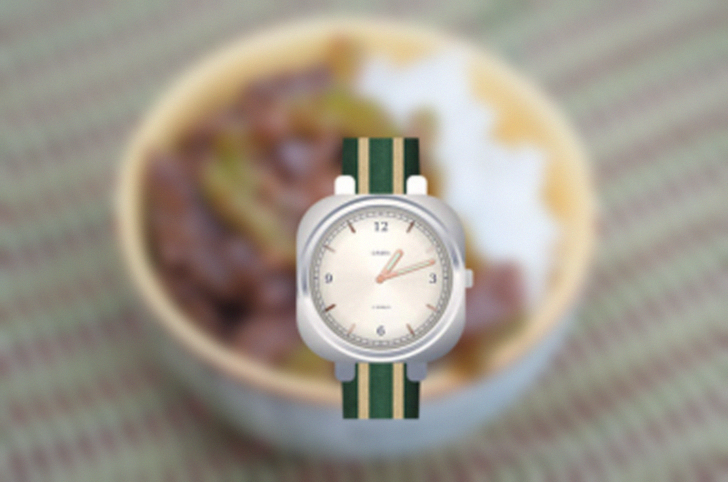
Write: 1,12
